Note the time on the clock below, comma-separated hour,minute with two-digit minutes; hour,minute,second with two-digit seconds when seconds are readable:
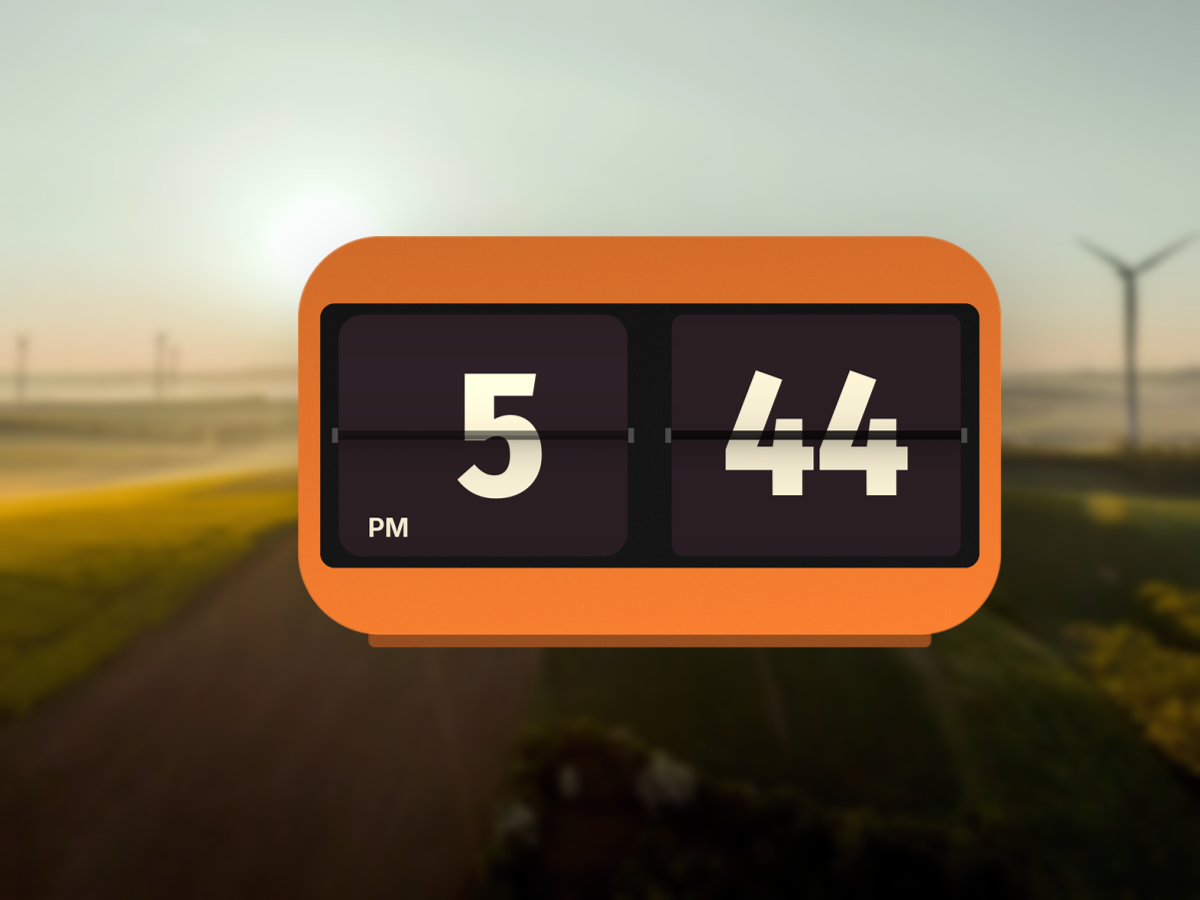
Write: 5,44
